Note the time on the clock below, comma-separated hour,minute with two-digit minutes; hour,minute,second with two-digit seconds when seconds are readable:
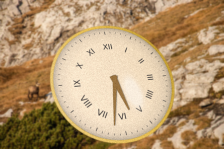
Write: 5,32
